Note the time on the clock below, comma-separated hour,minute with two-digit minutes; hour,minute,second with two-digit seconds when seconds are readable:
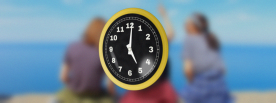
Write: 5,01
